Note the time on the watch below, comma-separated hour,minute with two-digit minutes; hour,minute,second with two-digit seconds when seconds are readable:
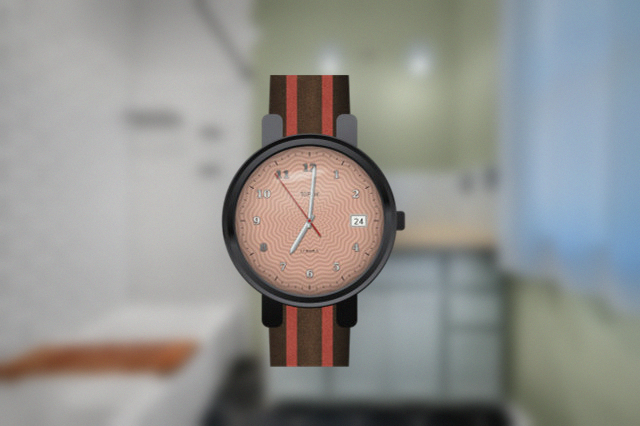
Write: 7,00,54
